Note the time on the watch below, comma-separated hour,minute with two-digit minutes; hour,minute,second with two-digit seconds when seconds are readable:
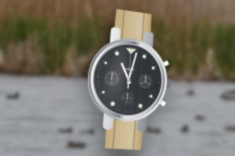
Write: 11,02
